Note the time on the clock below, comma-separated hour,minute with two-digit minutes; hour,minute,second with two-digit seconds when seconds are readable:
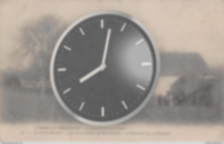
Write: 8,02
